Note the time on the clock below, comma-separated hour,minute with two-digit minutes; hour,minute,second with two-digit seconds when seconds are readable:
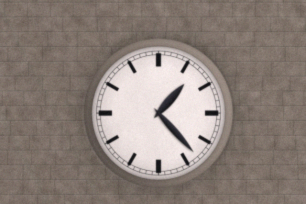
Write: 1,23
